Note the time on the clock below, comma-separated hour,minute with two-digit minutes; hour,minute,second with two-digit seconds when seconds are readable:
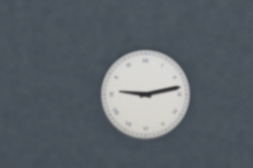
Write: 9,13
